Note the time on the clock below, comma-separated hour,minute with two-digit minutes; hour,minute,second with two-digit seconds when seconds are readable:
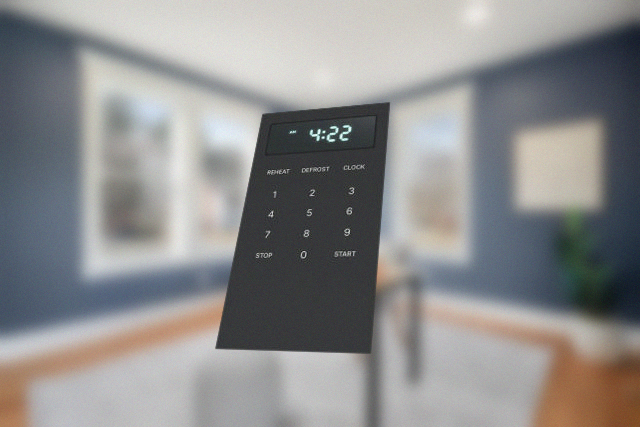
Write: 4,22
